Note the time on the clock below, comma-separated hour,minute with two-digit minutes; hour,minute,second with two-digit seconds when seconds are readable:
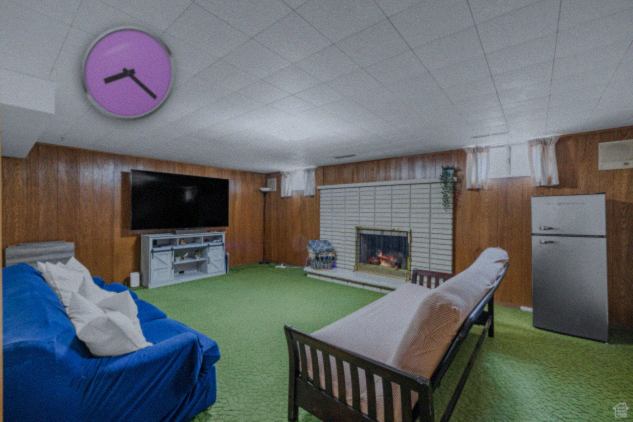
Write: 8,22
